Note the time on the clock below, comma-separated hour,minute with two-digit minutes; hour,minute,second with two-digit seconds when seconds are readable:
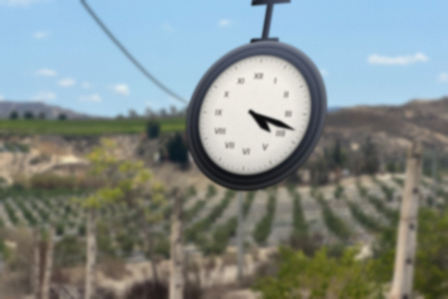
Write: 4,18
